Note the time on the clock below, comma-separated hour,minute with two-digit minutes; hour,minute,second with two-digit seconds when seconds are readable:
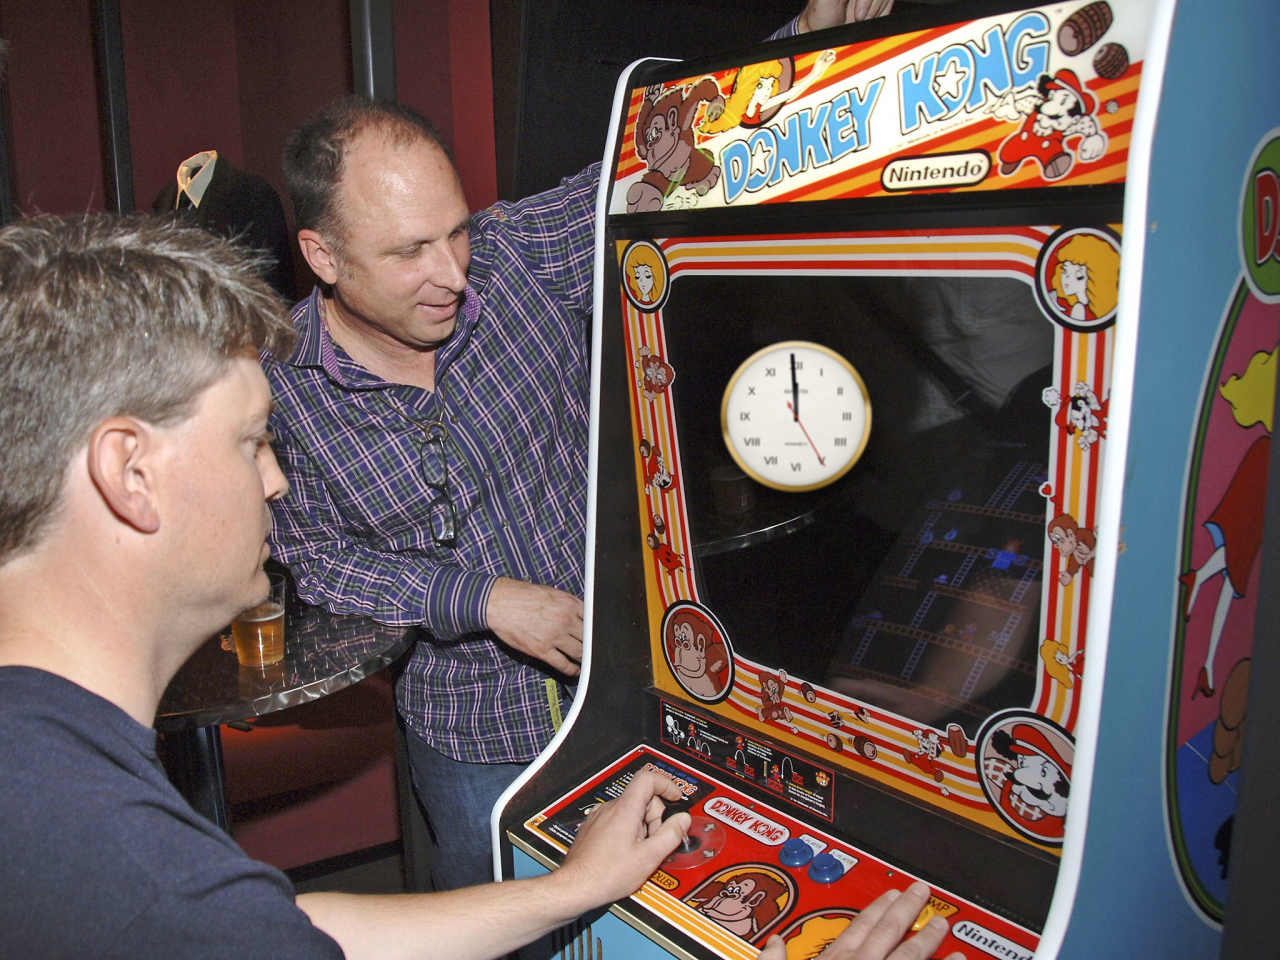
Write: 11,59,25
